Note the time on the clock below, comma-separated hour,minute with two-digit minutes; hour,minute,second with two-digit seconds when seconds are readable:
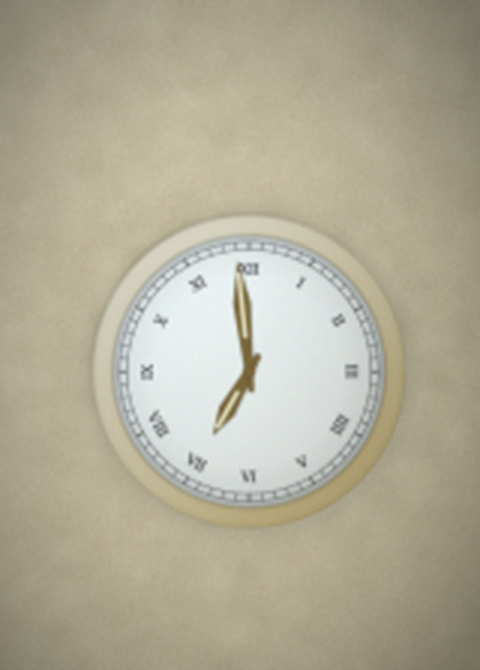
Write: 6,59
